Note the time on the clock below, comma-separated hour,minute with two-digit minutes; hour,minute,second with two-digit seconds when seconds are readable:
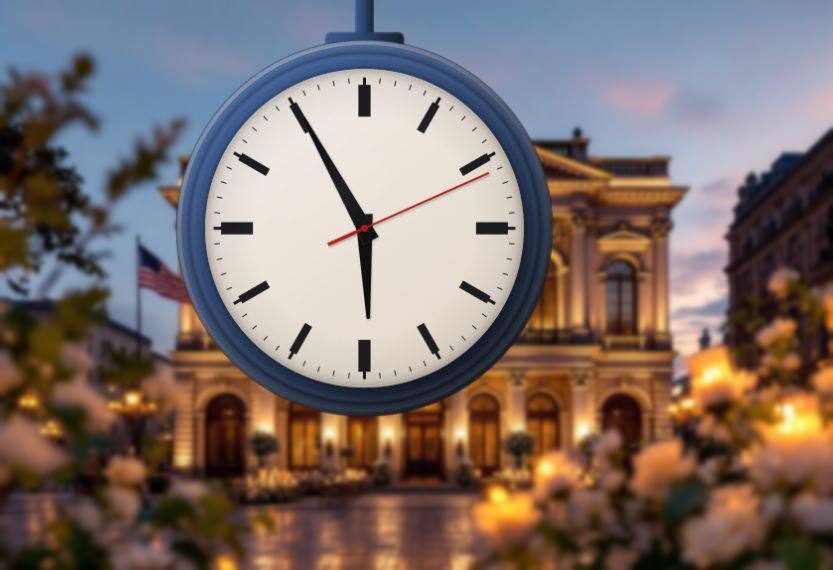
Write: 5,55,11
